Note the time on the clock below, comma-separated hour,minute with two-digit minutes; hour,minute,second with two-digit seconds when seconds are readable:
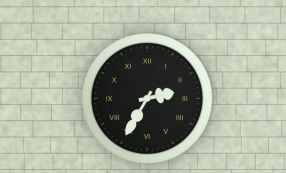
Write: 2,35
